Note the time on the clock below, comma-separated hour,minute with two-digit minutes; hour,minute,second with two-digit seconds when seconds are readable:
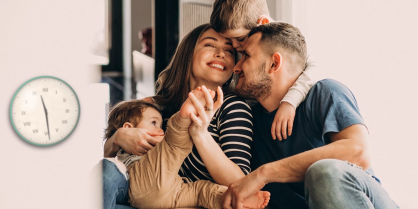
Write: 11,29
